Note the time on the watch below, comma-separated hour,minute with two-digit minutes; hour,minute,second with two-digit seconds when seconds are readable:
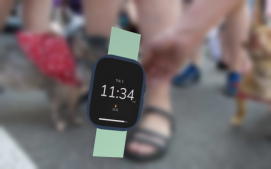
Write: 11,34
